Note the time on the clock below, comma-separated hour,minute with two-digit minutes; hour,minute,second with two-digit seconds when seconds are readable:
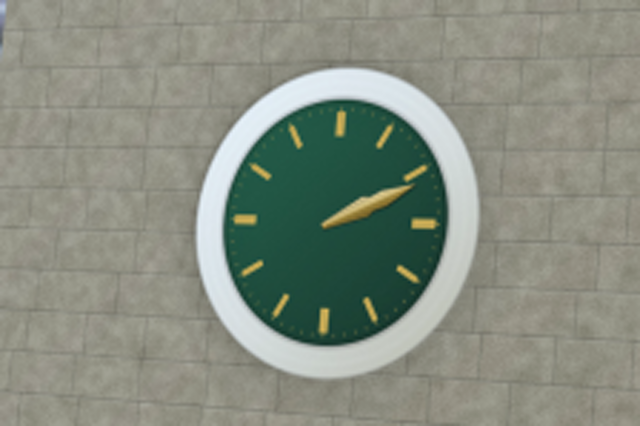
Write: 2,11
